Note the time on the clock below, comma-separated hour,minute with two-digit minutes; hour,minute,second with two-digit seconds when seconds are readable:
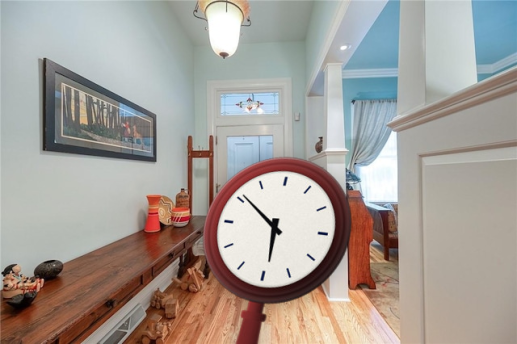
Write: 5,51
